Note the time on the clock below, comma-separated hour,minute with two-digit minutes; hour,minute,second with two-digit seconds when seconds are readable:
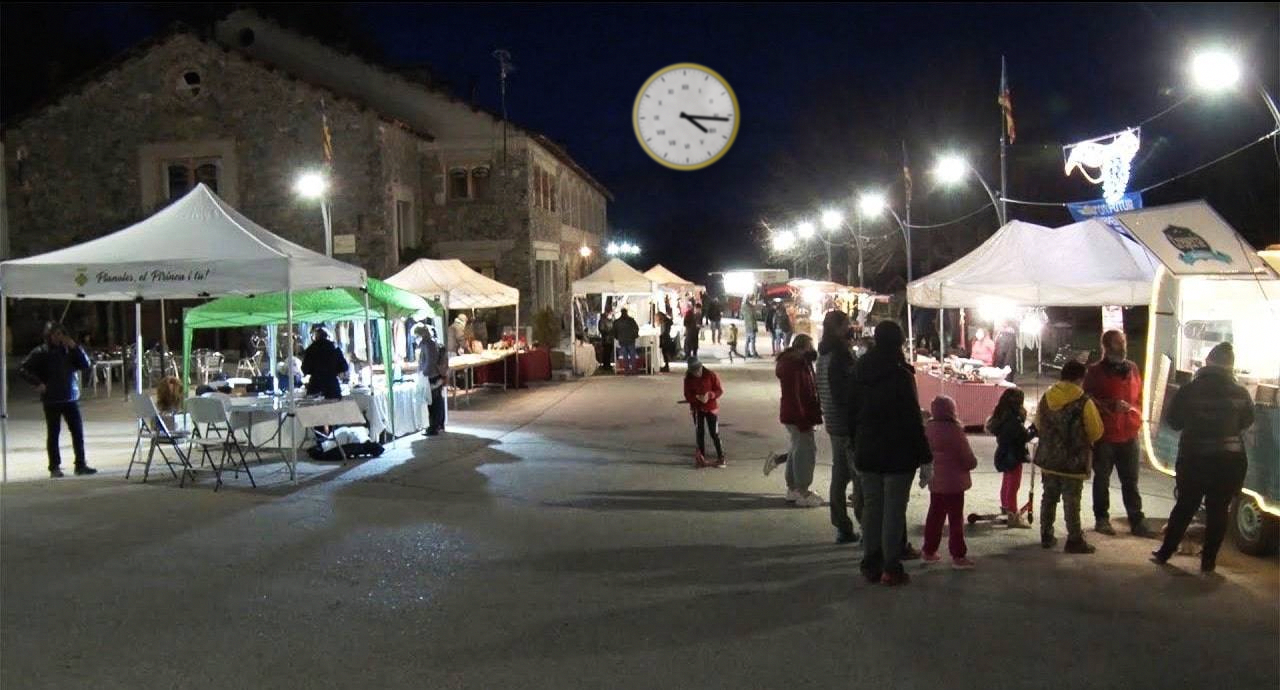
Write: 4,16
